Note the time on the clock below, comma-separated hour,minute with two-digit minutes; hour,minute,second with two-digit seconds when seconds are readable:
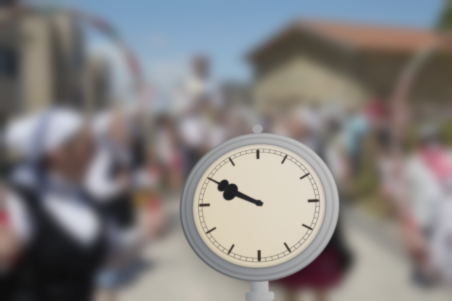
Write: 9,50
